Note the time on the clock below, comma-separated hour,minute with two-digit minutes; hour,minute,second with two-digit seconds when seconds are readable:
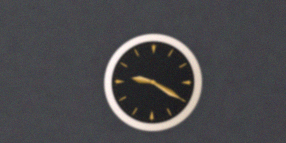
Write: 9,20
